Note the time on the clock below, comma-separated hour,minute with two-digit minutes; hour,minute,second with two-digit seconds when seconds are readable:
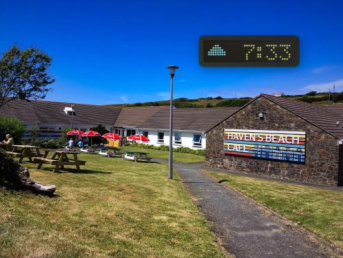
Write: 7,33
